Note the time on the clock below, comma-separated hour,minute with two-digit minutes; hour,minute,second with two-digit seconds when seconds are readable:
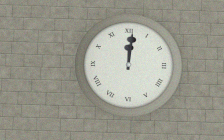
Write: 12,01
